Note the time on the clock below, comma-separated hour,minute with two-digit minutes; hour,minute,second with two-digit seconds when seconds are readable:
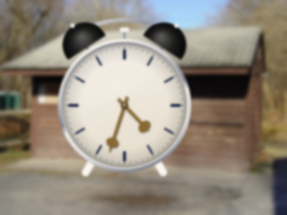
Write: 4,33
